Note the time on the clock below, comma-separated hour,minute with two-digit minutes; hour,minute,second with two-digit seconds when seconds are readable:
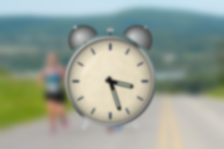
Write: 3,27
